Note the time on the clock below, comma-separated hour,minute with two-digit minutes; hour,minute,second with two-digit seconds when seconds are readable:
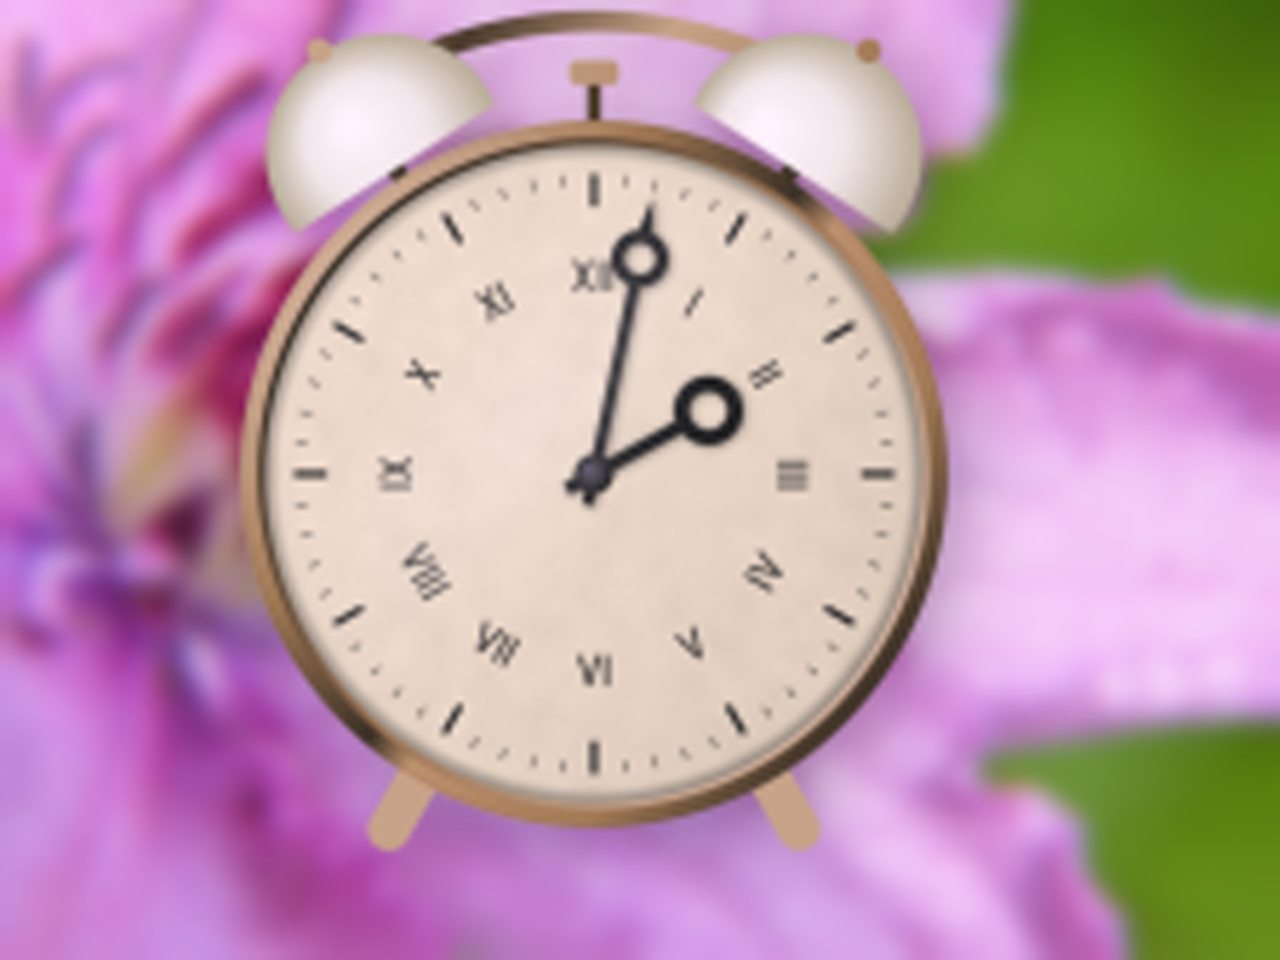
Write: 2,02
